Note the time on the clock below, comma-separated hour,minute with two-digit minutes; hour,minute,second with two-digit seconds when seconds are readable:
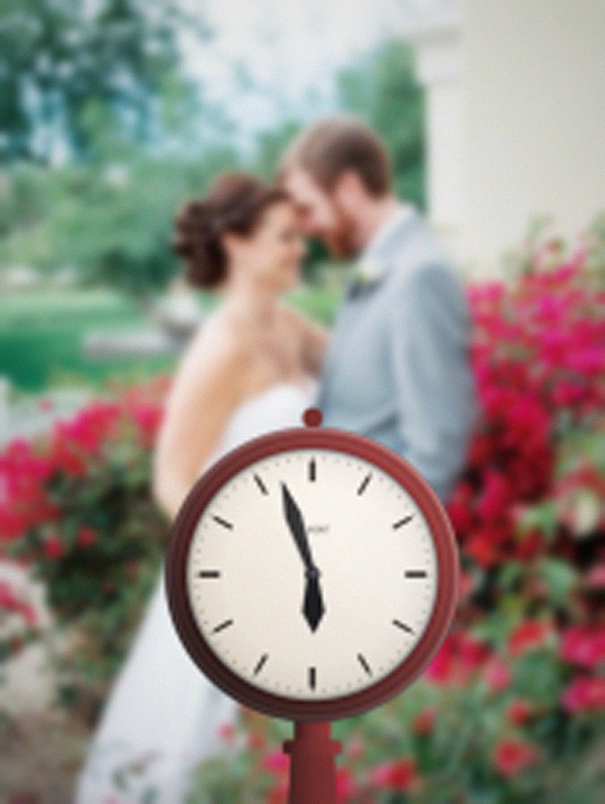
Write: 5,57
